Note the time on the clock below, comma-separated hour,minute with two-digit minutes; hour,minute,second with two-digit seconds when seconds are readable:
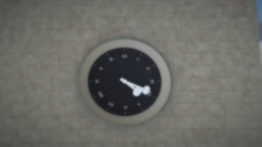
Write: 4,19
